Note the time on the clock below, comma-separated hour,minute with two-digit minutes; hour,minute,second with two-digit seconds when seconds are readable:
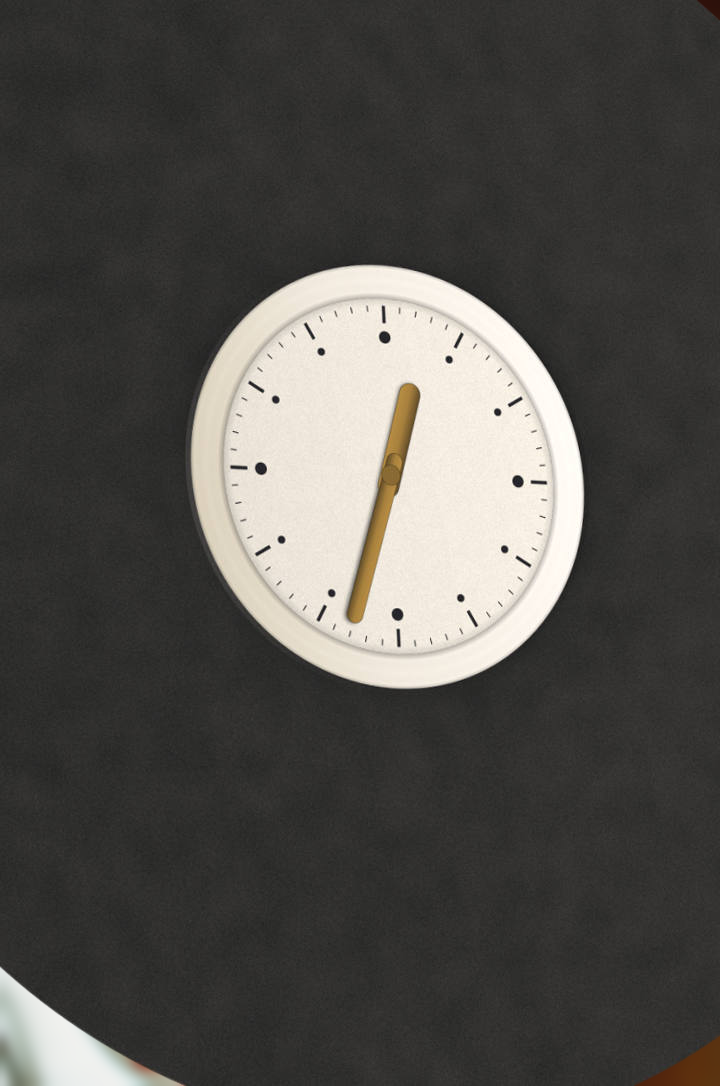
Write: 12,33
